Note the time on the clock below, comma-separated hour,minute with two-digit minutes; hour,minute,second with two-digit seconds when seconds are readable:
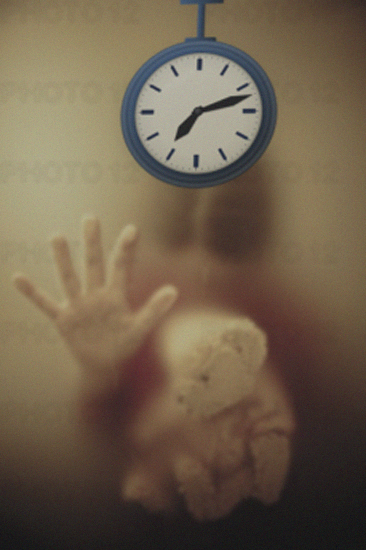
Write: 7,12
